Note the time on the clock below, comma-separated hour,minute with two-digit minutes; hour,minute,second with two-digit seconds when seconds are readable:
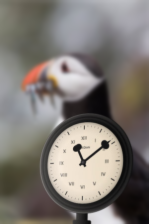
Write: 11,09
